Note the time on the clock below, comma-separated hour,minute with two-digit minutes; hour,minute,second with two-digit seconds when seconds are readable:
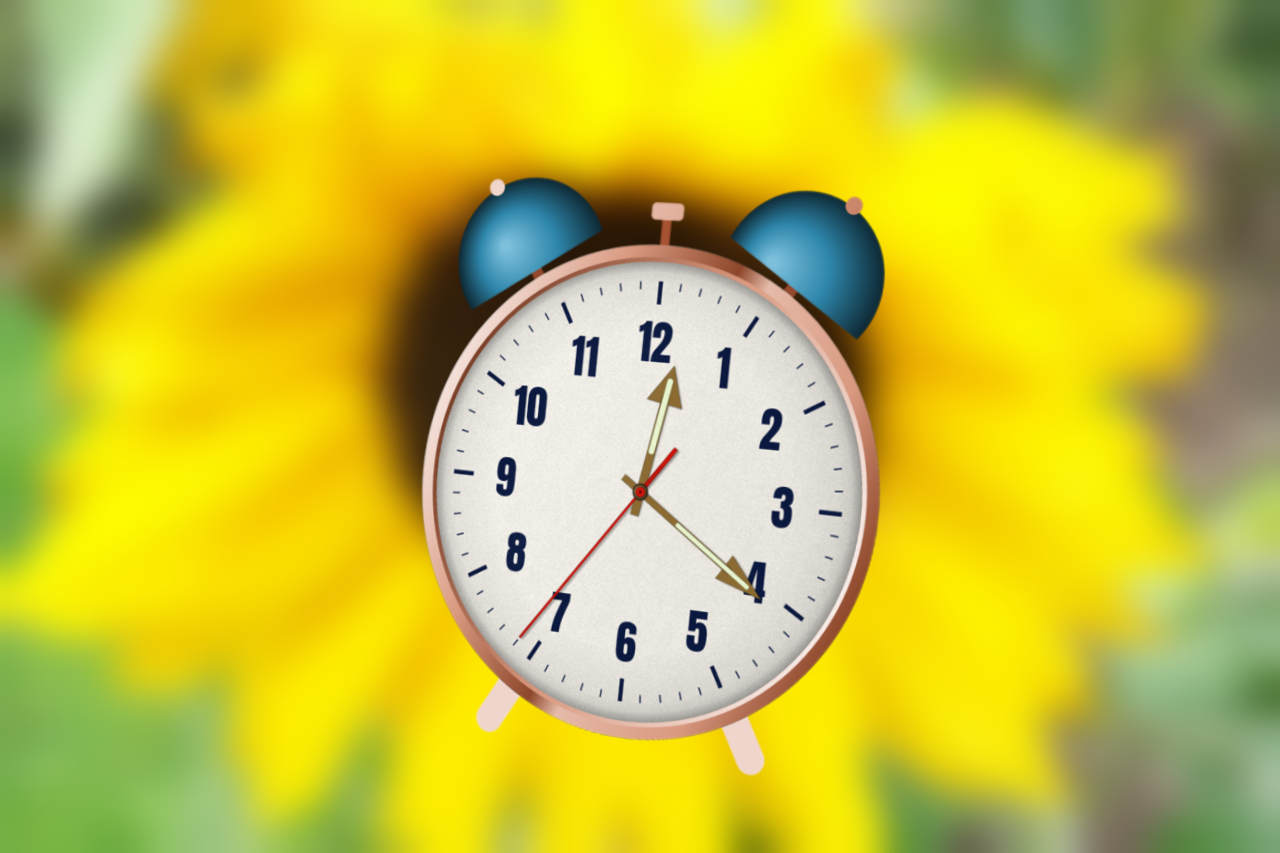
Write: 12,20,36
